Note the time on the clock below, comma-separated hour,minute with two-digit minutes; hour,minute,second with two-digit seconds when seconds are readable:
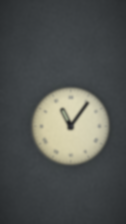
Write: 11,06
